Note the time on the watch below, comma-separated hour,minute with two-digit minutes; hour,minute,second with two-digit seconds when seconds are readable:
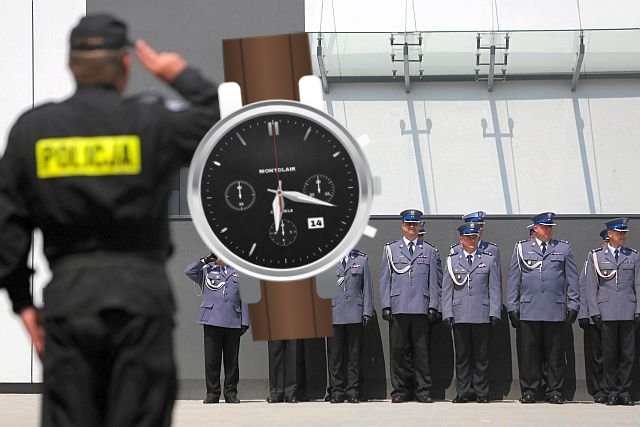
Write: 6,18
